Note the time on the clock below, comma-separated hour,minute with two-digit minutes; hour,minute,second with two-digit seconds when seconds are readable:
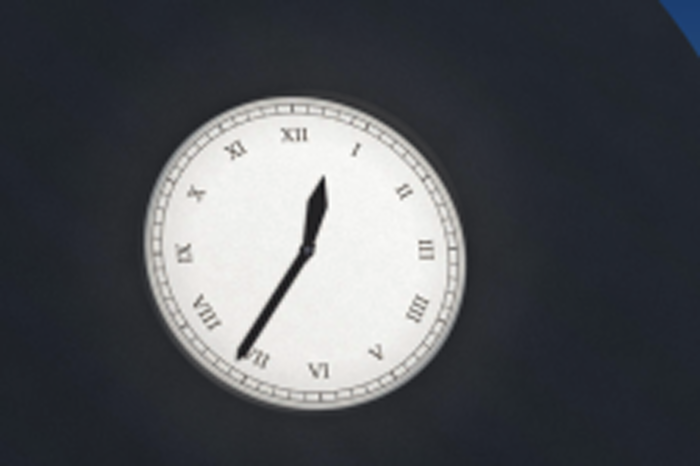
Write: 12,36
